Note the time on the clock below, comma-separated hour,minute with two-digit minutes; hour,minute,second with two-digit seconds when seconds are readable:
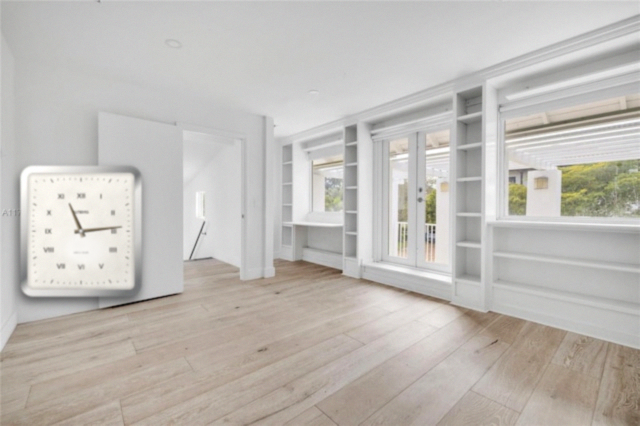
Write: 11,14
